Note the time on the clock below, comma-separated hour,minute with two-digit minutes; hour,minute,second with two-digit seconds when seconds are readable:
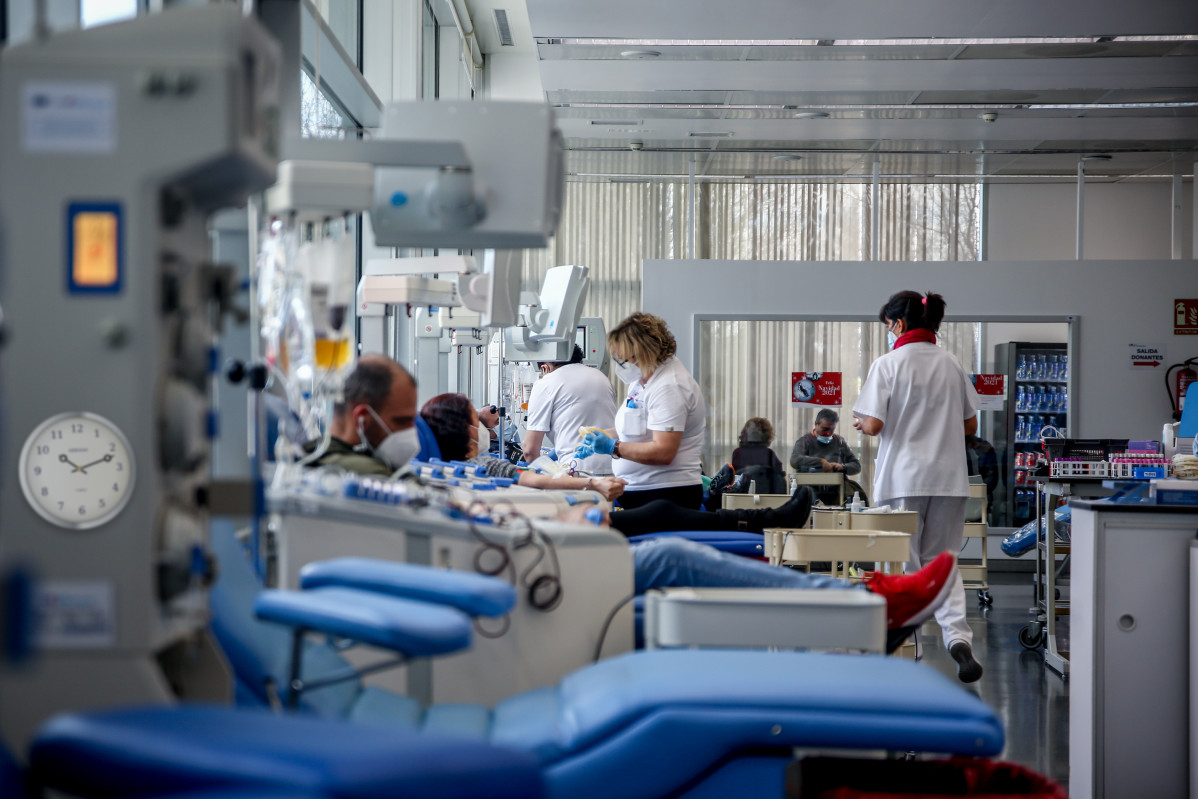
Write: 10,12
